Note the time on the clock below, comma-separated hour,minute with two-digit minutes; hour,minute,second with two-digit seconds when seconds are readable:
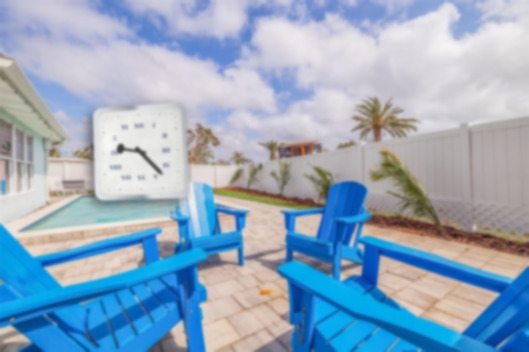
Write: 9,23
